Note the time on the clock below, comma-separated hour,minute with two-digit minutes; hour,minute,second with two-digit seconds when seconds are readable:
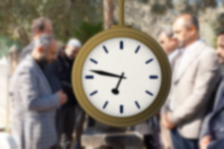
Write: 6,47
